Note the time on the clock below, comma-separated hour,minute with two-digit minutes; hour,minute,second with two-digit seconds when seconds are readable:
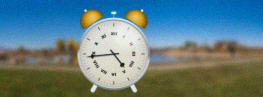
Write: 4,44
